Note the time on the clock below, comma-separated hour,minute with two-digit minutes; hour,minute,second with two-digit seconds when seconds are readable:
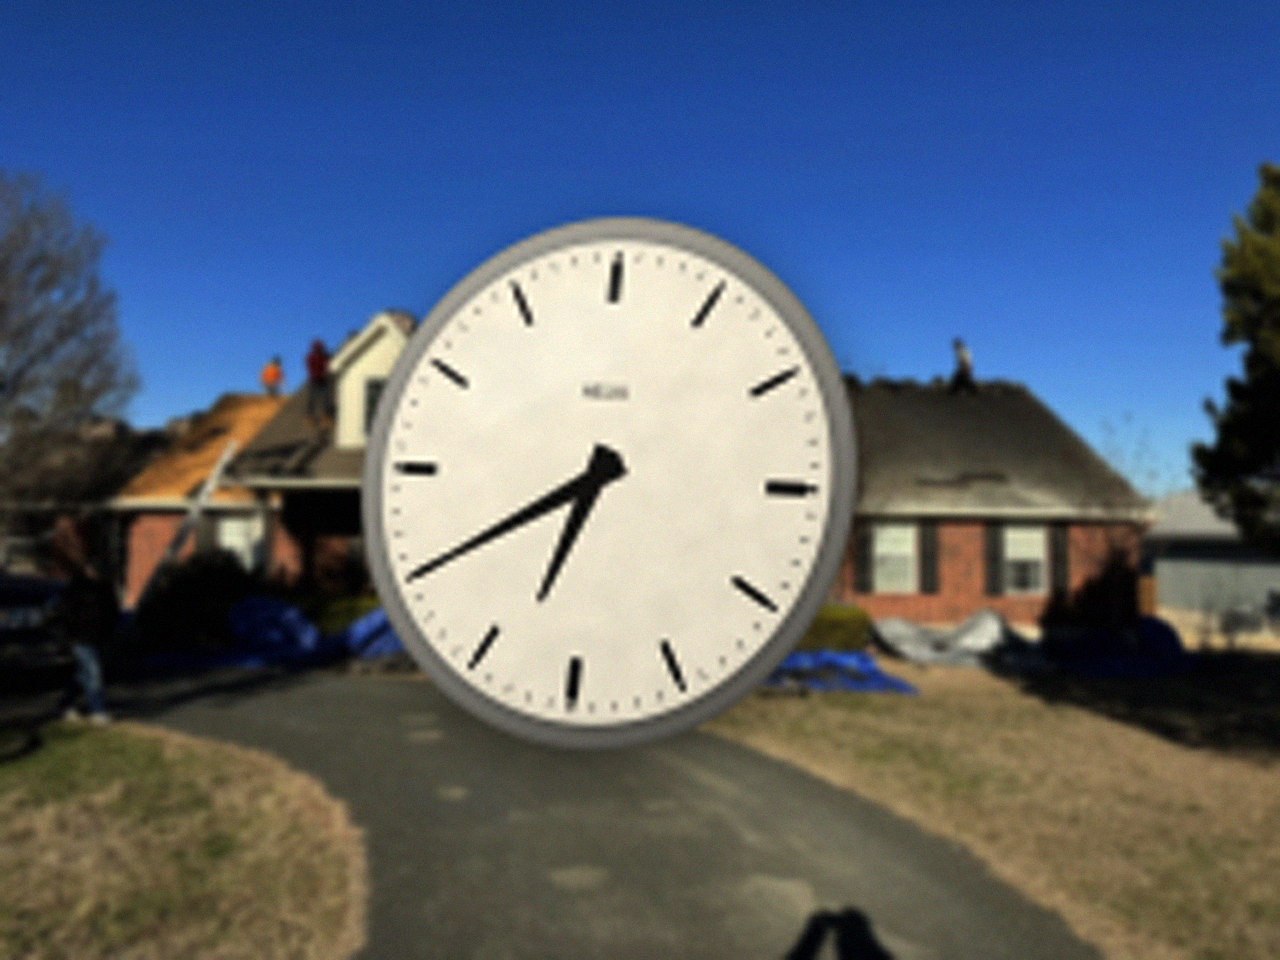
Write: 6,40
